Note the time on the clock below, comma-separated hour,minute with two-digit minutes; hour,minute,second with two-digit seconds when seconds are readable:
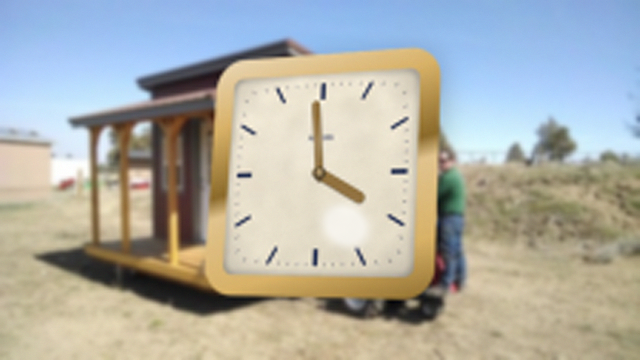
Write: 3,59
